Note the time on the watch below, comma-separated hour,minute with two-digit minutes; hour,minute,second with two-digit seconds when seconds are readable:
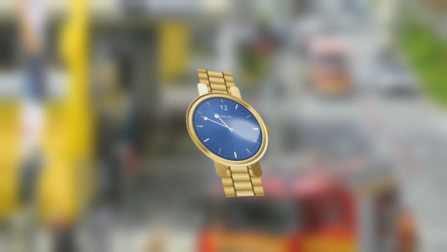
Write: 10,49
